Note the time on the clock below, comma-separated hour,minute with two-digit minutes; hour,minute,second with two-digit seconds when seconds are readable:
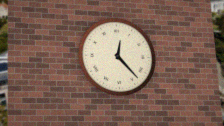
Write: 12,23
